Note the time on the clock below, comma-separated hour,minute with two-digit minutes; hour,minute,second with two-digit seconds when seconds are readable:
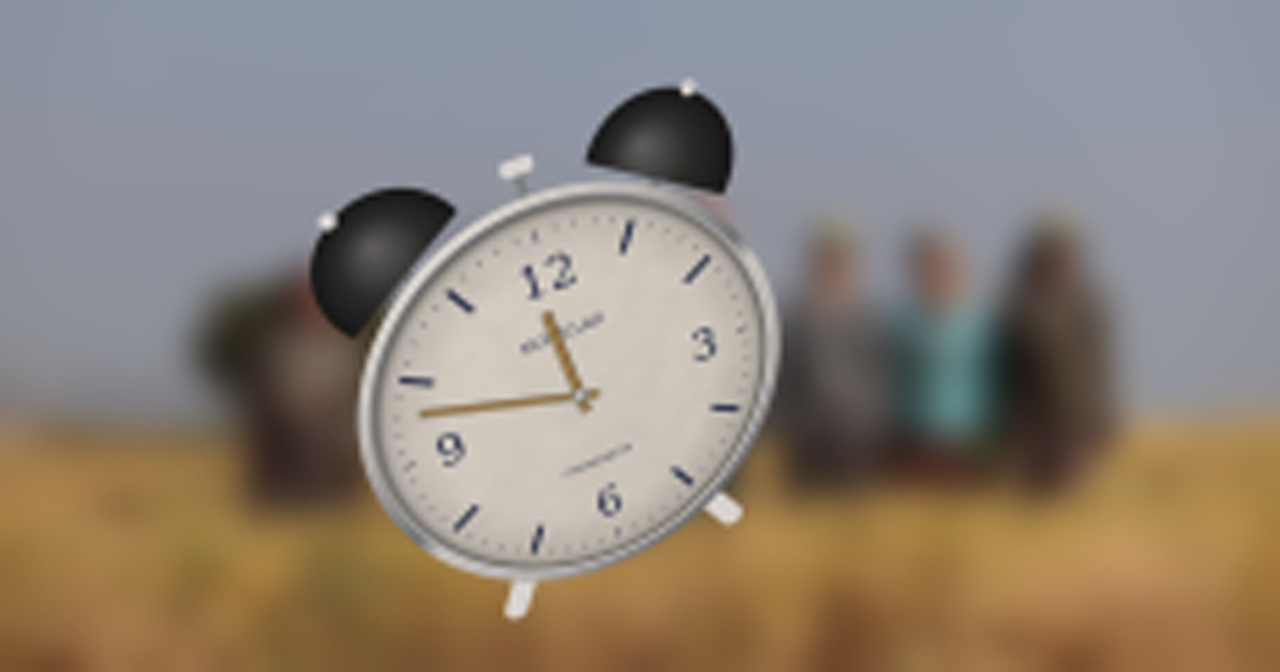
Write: 11,48
